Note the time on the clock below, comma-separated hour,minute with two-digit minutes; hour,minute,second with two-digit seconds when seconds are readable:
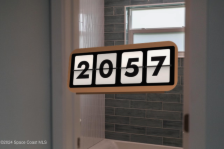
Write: 20,57
